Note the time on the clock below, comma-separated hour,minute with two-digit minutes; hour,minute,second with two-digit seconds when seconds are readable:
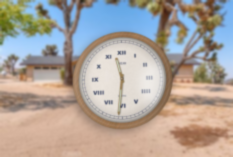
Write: 11,31
